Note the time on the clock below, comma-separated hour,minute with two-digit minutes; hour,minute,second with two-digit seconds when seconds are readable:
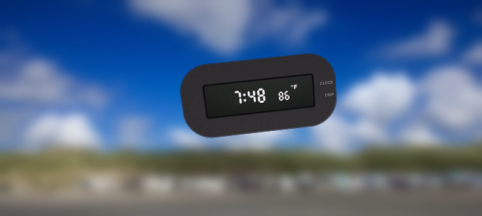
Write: 7,48
